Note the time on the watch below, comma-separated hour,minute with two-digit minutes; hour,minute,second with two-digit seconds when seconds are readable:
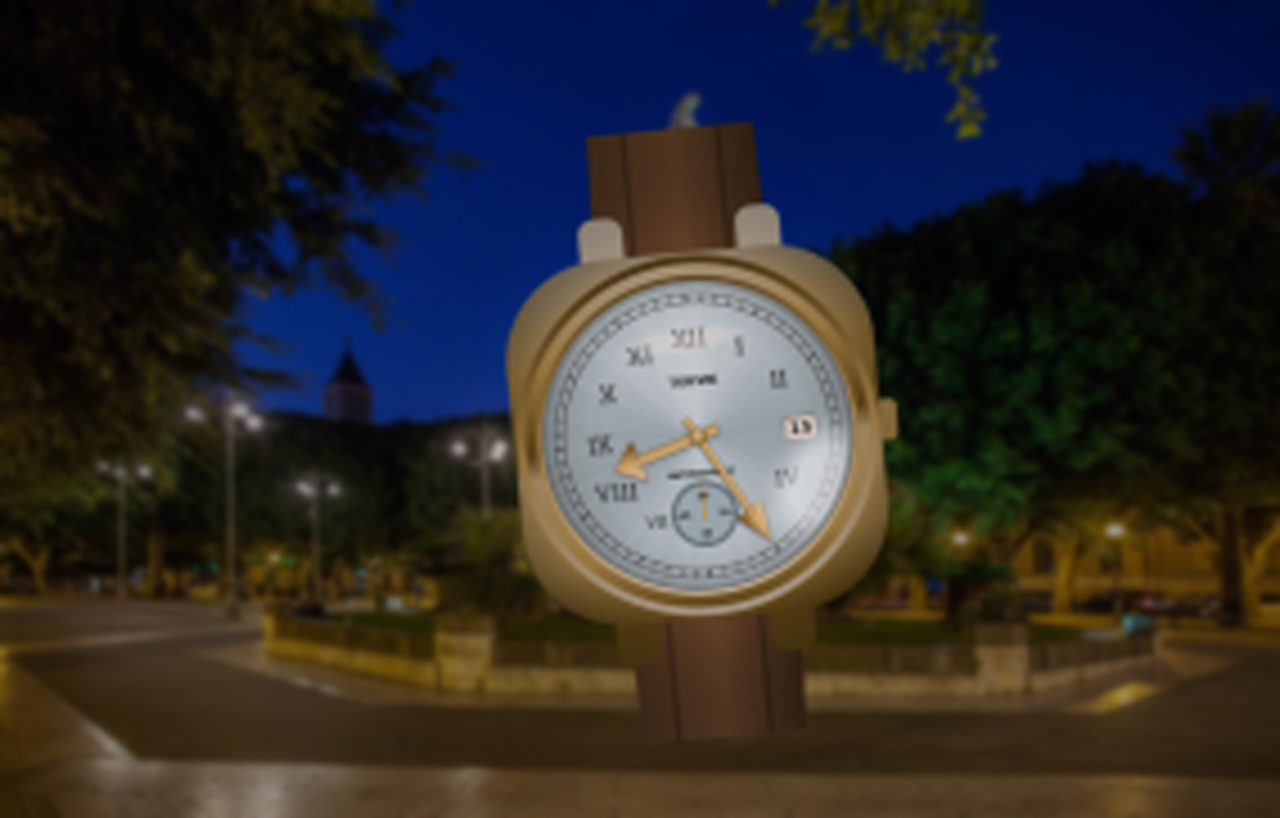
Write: 8,25
